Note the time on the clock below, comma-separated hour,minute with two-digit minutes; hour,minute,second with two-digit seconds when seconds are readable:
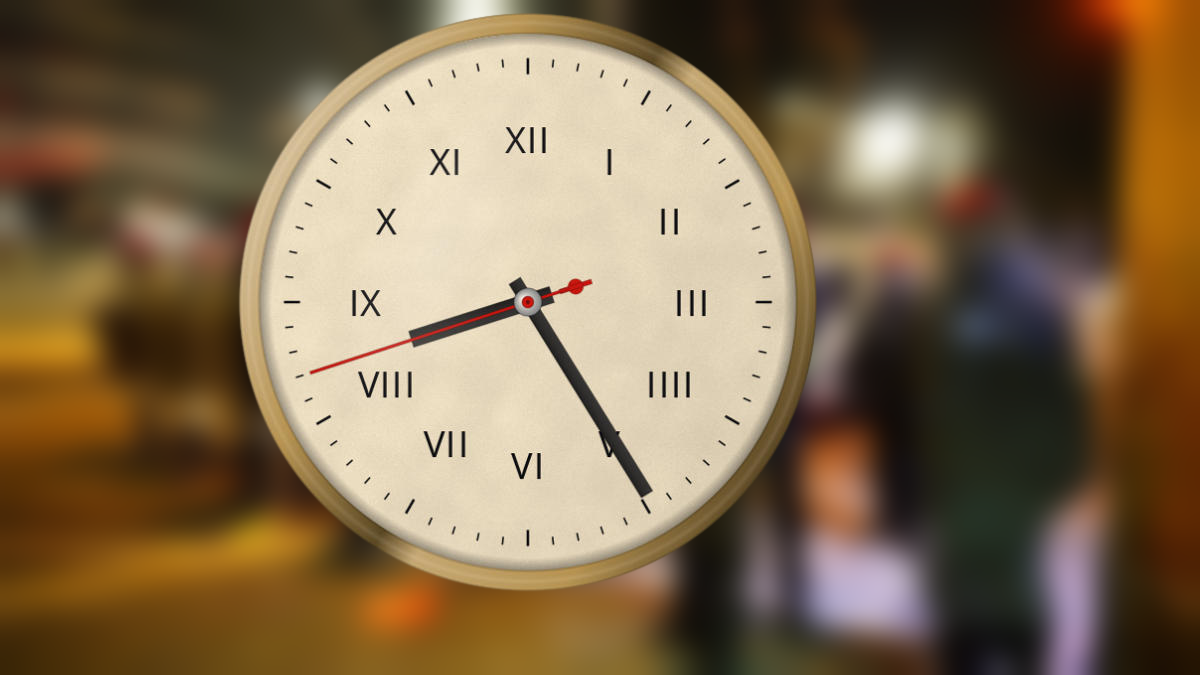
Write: 8,24,42
